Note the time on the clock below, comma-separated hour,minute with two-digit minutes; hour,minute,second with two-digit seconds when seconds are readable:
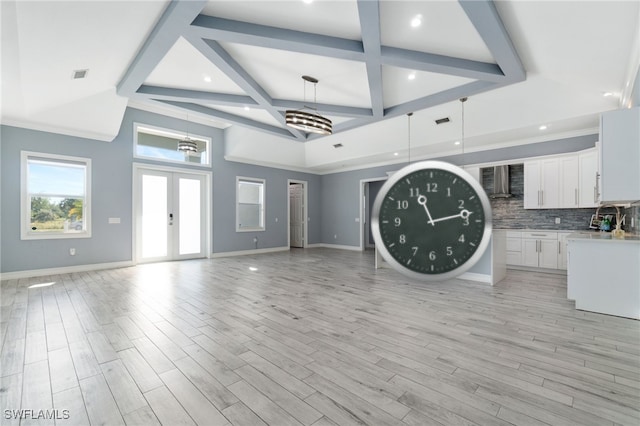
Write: 11,13
